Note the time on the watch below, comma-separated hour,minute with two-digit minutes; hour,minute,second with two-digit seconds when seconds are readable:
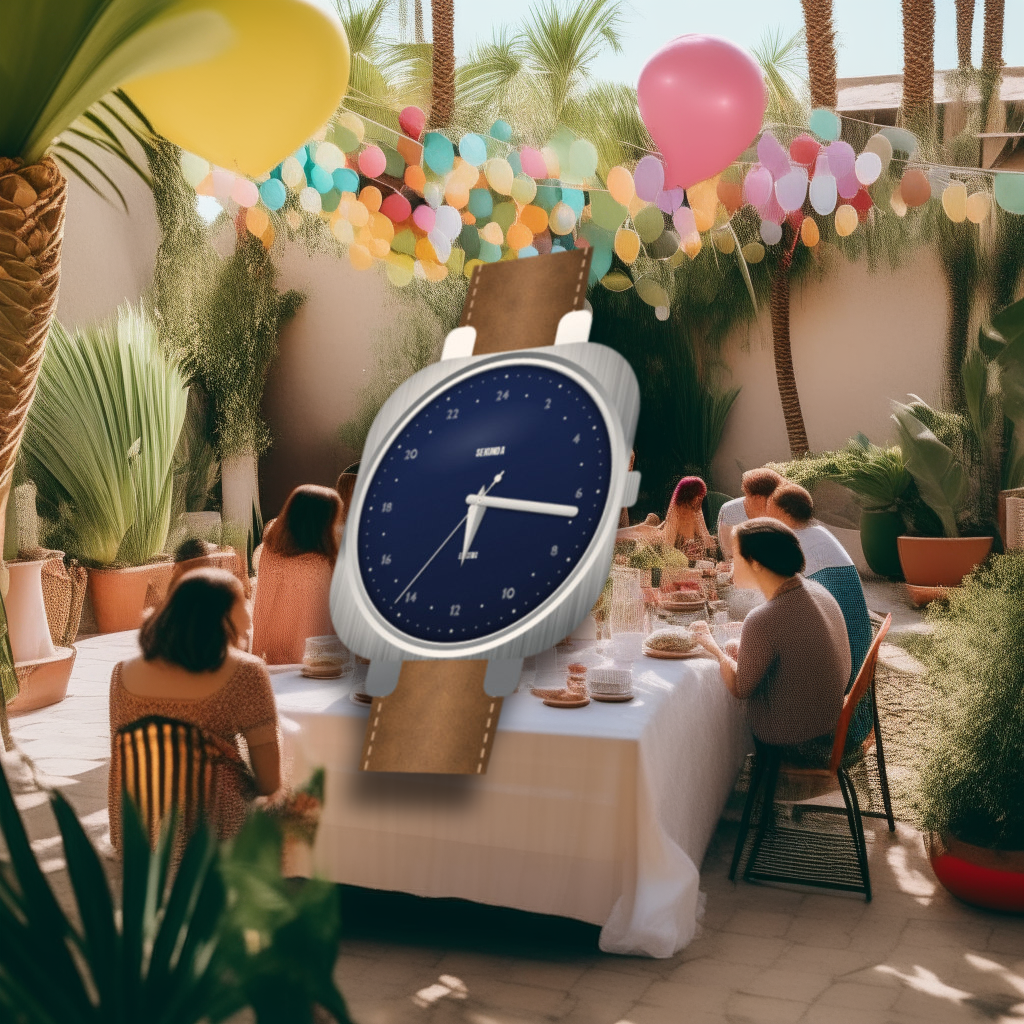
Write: 12,16,36
